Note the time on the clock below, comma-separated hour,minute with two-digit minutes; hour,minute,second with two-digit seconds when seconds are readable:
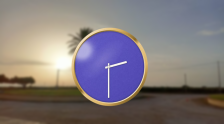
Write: 2,30
